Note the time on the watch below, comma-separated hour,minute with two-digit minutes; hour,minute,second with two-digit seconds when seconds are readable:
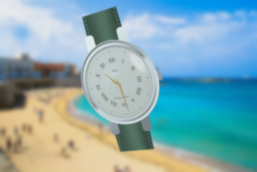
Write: 10,29
